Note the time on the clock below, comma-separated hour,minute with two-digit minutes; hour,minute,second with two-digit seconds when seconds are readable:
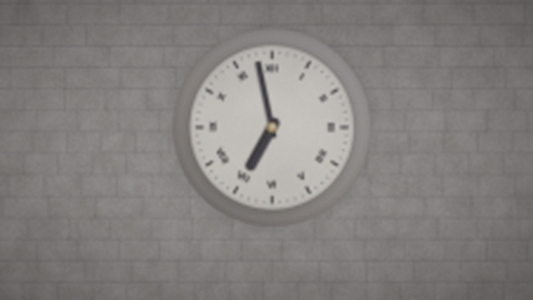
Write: 6,58
